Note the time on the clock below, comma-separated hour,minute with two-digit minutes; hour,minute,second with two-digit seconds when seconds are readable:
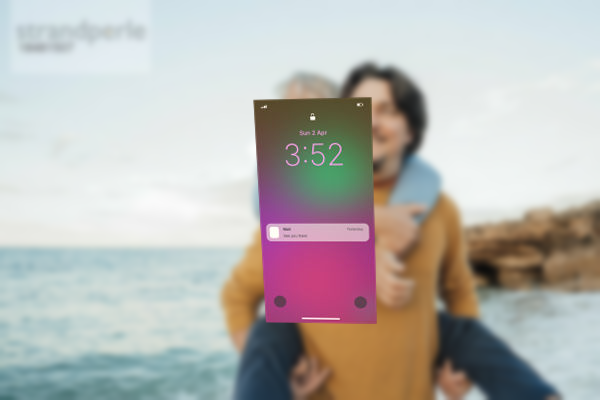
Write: 3,52
